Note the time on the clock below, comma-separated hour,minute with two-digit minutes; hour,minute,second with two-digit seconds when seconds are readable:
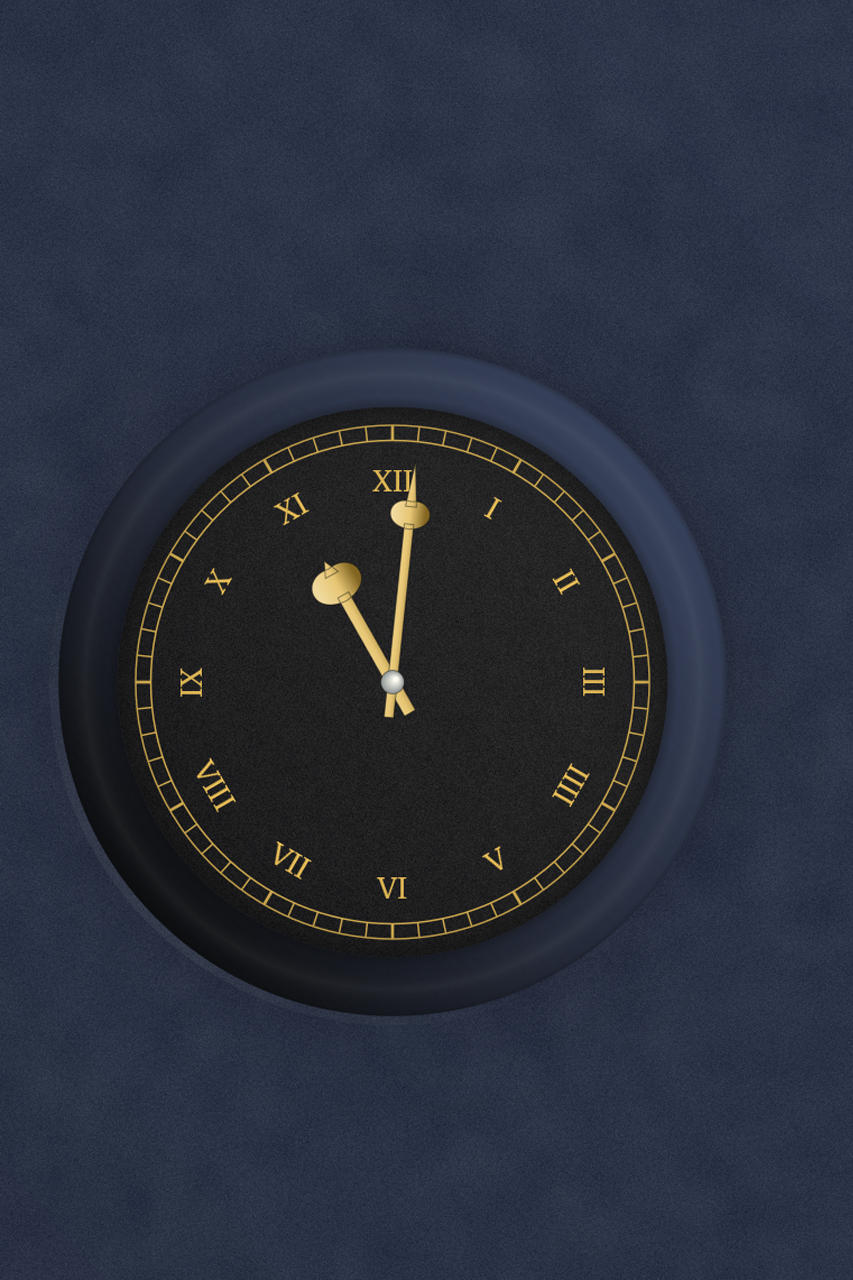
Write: 11,01
